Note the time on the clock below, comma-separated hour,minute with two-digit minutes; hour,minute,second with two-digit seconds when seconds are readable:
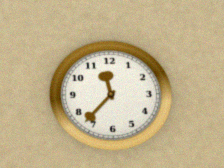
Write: 11,37
